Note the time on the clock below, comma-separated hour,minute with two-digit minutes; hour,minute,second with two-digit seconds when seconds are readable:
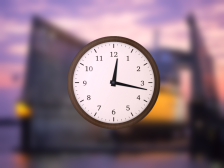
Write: 12,17
